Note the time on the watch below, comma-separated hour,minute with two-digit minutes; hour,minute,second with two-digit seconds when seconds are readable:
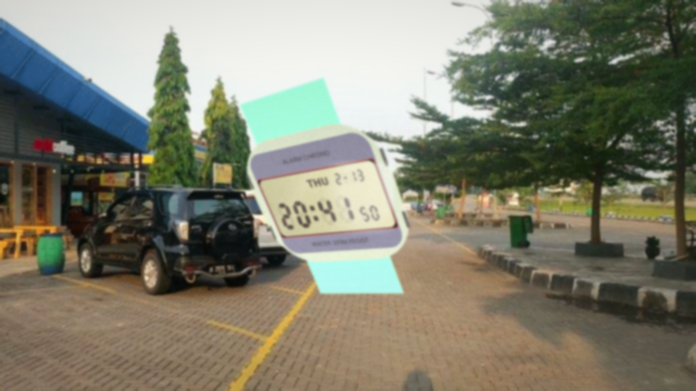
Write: 20,41,50
